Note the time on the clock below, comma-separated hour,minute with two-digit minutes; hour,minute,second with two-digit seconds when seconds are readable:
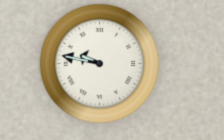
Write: 9,47
